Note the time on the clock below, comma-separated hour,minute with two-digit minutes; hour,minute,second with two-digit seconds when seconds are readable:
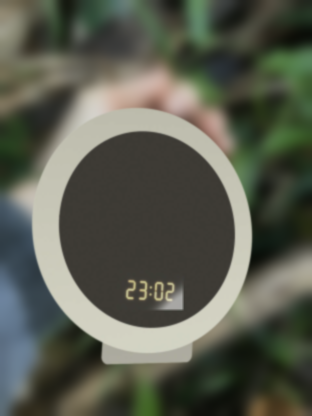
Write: 23,02
